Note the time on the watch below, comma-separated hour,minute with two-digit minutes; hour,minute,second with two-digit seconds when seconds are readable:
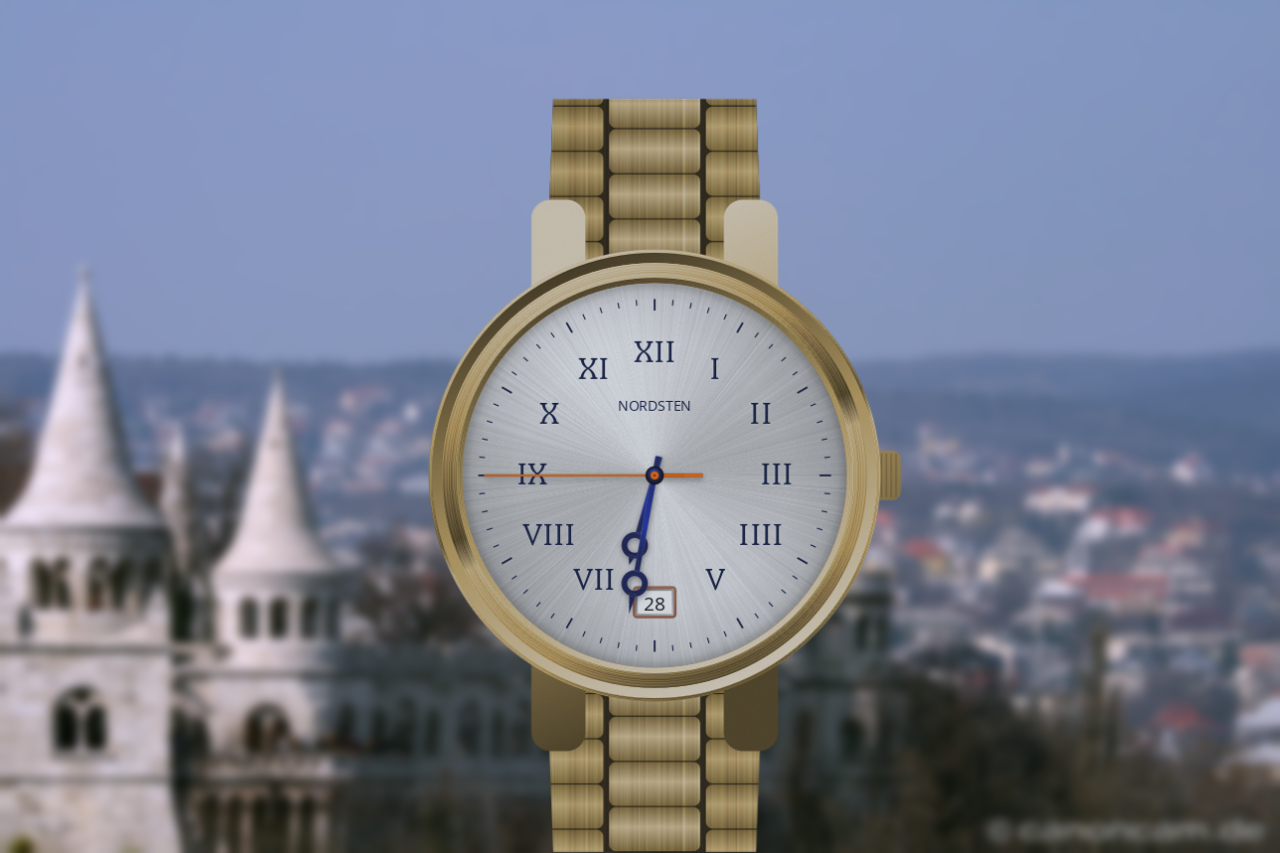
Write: 6,31,45
